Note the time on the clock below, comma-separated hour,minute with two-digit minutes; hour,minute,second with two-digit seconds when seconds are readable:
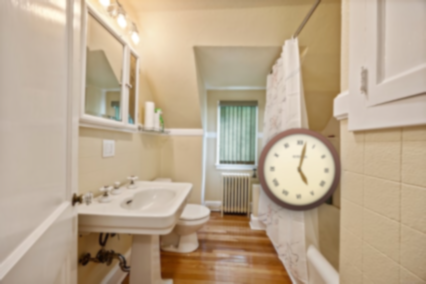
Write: 5,02
